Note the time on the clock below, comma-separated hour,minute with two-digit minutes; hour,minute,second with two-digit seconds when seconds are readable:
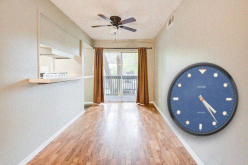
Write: 4,24
